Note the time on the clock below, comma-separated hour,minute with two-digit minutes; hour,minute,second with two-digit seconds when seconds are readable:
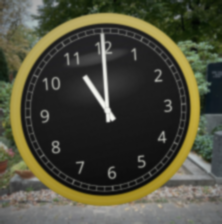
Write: 11,00
